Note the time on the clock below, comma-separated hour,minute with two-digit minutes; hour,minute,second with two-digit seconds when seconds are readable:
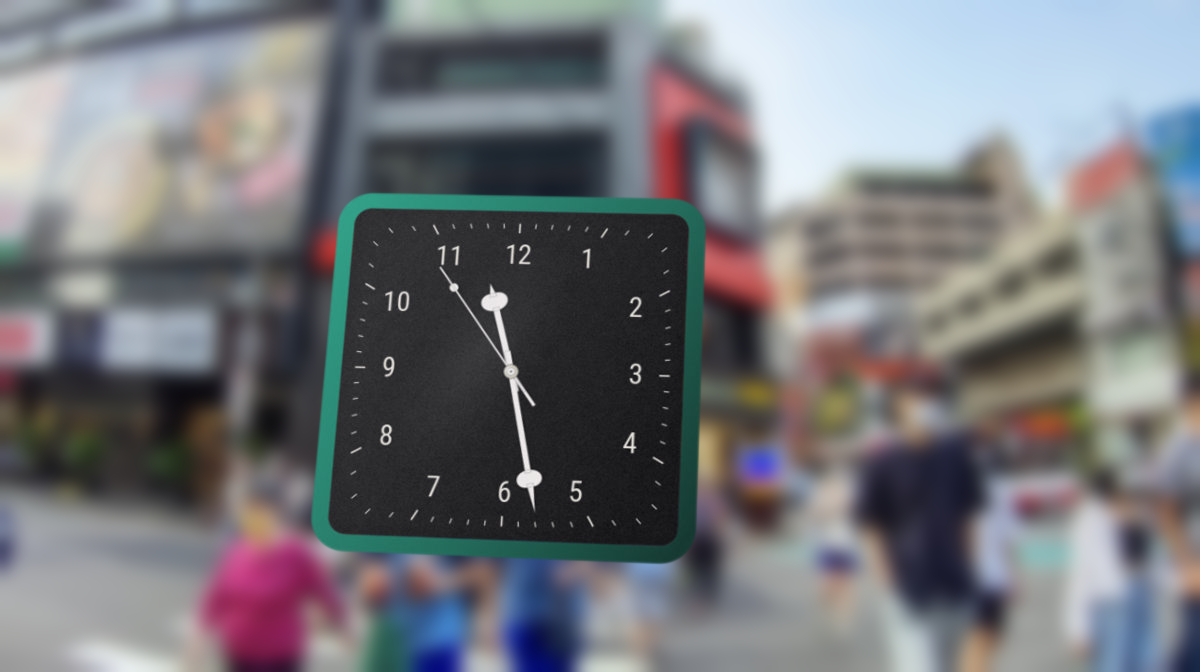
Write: 11,27,54
